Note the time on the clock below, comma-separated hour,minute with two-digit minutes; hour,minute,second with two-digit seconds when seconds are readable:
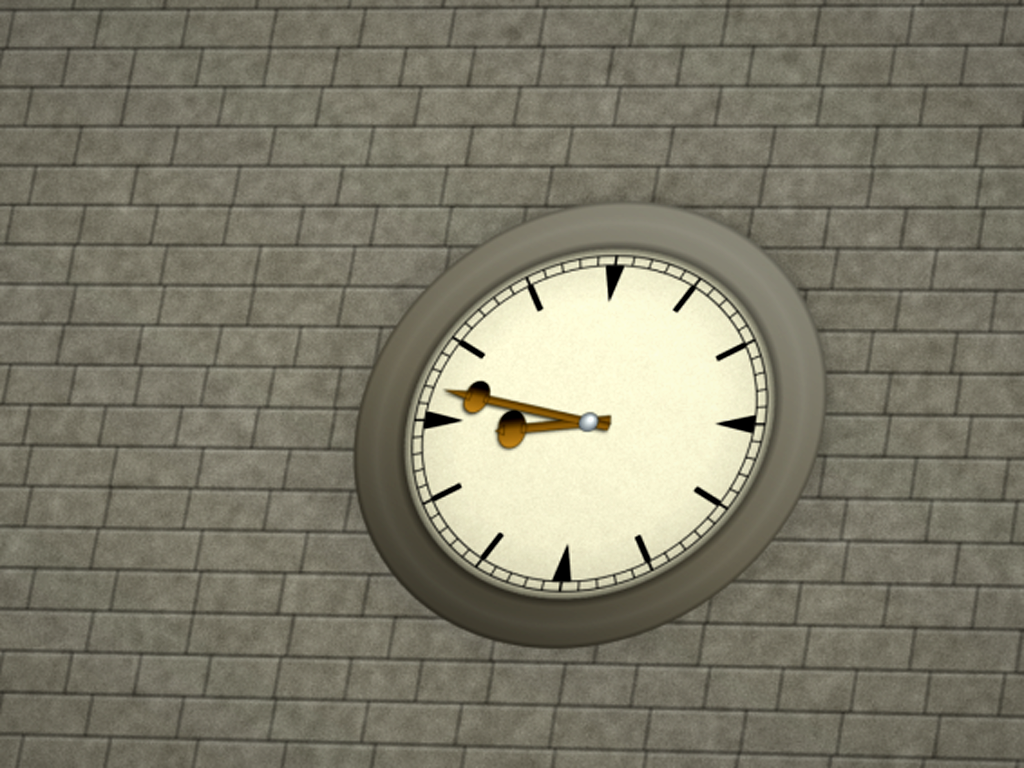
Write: 8,47
